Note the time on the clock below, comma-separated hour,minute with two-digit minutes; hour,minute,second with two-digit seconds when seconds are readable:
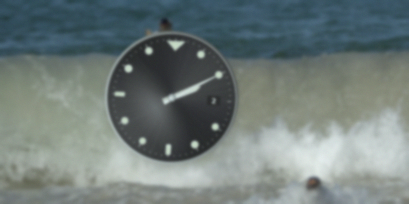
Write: 2,10
